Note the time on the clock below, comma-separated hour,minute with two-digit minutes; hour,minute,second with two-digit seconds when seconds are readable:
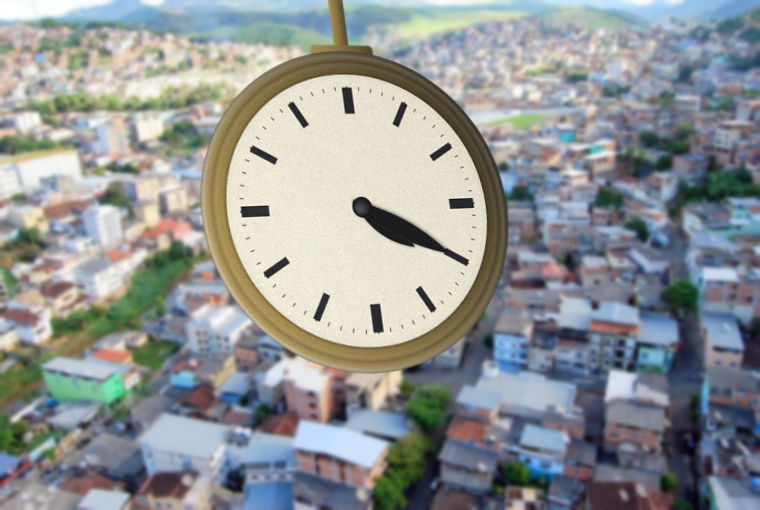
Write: 4,20
